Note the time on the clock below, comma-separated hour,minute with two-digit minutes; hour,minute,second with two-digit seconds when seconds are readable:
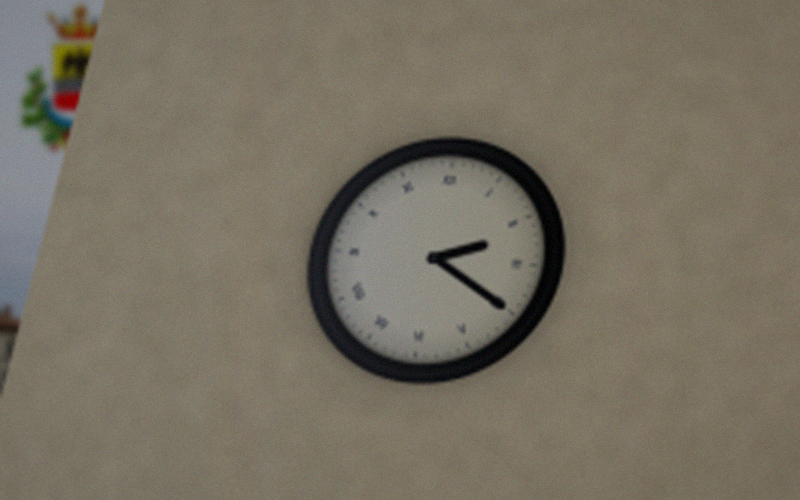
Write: 2,20
